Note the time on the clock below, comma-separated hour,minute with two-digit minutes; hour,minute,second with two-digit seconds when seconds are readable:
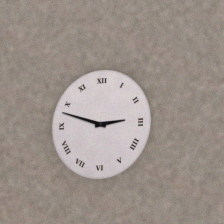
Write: 2,48
